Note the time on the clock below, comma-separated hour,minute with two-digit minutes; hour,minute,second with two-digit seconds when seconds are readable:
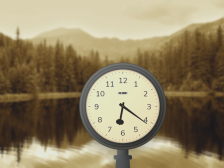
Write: 6,21
